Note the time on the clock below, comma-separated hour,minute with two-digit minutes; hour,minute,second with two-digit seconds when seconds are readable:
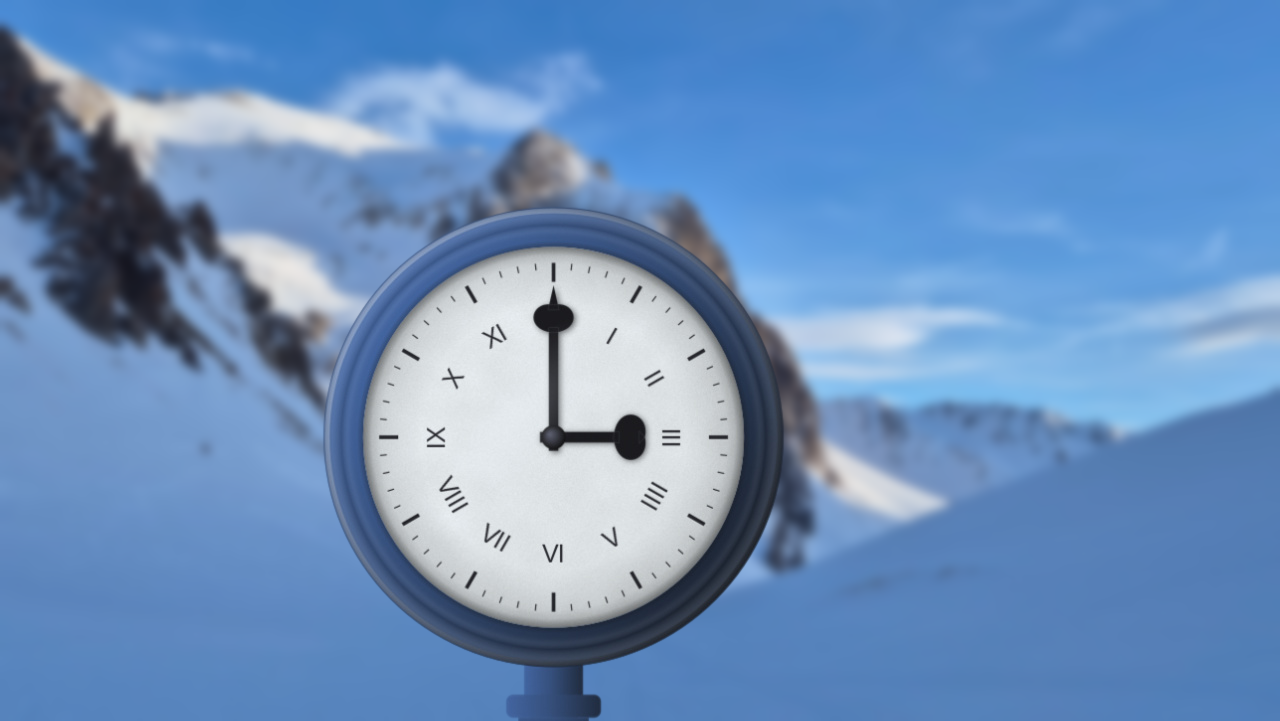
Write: 3,00
